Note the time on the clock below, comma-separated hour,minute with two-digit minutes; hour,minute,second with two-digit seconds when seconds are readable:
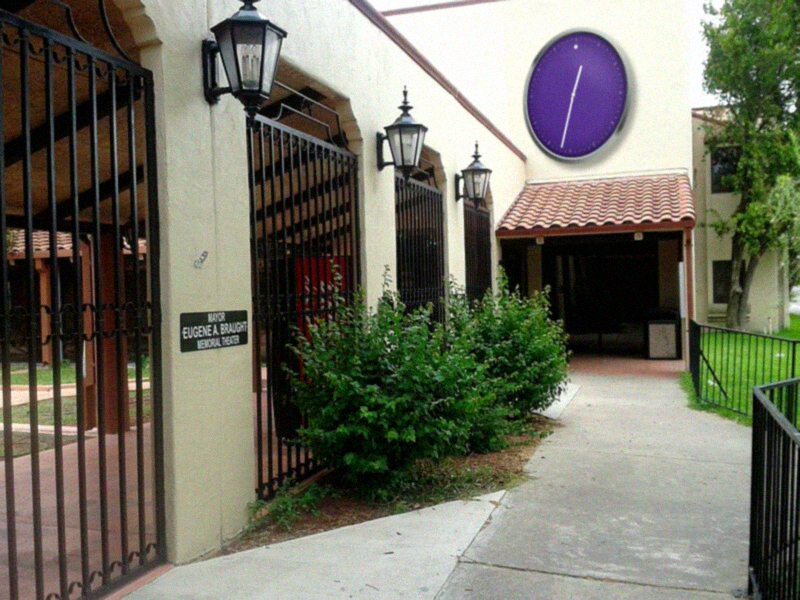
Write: 12,32
